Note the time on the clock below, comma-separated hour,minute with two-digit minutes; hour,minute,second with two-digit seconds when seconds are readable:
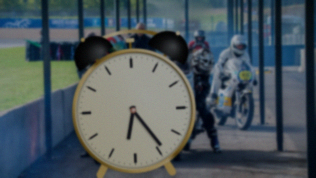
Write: 6,24
